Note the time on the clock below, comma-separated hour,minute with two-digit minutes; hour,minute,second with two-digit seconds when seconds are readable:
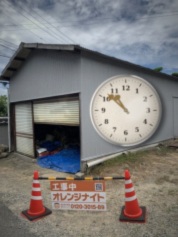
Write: 10,52
